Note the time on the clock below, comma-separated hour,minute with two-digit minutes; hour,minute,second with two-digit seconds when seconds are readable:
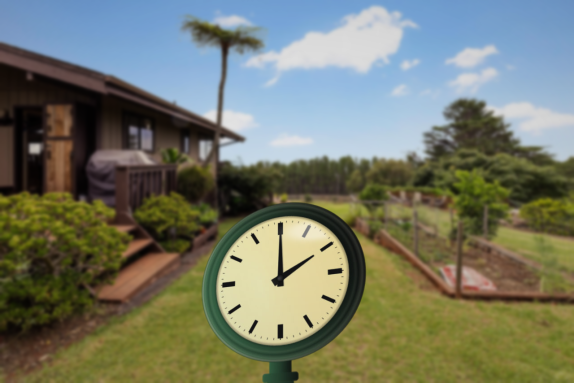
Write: 2,00
